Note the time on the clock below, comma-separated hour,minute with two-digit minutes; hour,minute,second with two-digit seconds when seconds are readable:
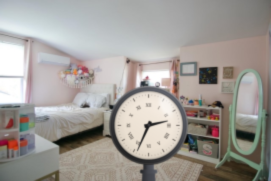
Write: 2,34
